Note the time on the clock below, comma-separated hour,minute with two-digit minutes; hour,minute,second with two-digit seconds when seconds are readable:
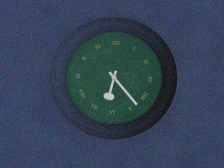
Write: 6,23
